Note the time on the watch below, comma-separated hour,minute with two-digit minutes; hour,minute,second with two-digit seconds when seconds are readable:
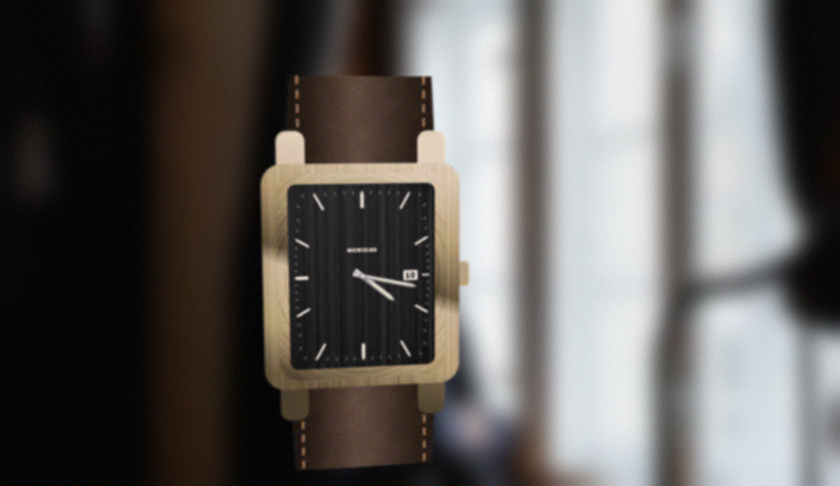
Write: 4,17
